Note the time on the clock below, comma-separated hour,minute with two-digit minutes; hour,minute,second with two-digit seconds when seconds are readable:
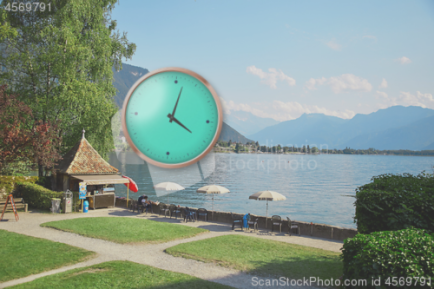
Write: 4,02
